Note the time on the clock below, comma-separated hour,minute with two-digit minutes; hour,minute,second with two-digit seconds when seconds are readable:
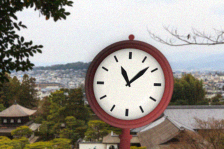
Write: 11,08
